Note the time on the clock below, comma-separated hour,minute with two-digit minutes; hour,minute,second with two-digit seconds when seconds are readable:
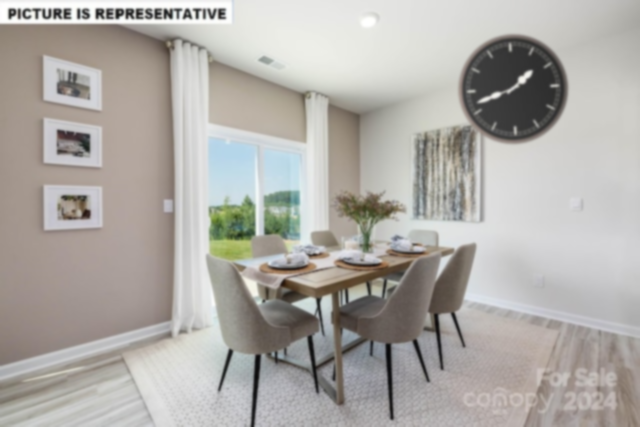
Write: 1,42
